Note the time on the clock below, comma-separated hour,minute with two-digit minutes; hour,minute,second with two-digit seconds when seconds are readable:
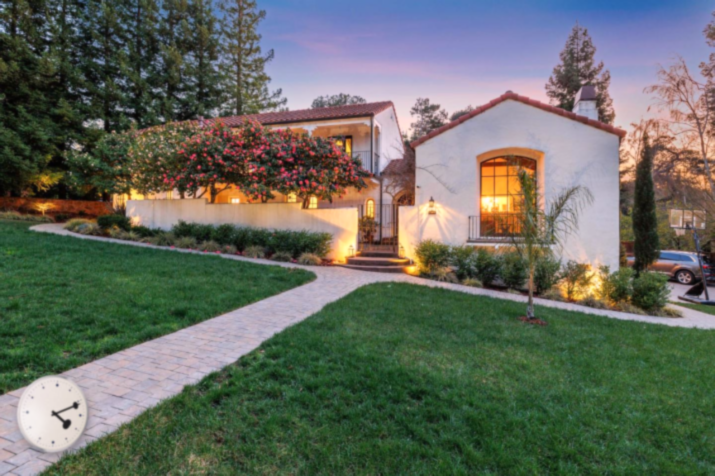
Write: 4,11
